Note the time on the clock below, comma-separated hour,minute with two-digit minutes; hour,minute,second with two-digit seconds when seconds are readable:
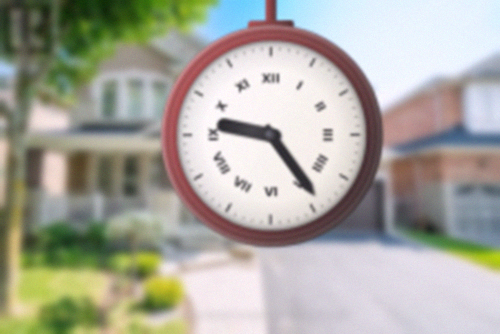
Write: 9,24
